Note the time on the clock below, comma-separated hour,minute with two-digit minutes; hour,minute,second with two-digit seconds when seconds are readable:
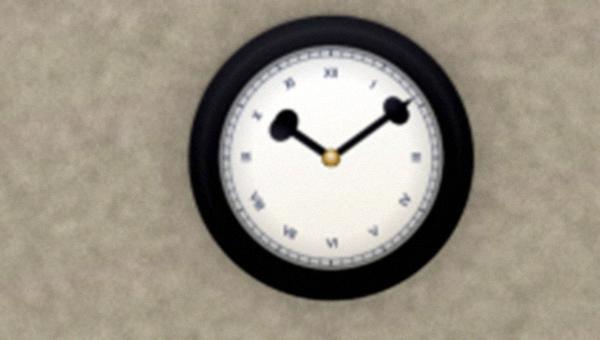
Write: 10,09
